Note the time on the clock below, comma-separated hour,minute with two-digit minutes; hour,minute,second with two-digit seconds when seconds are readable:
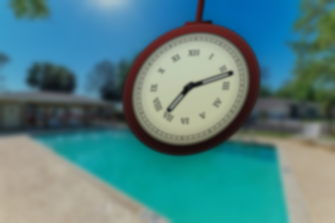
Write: 7,12
